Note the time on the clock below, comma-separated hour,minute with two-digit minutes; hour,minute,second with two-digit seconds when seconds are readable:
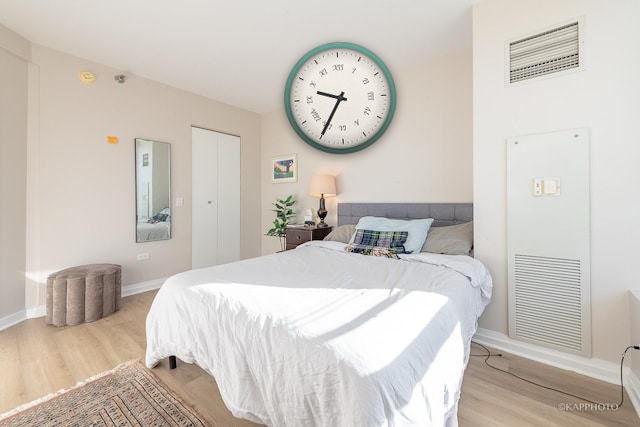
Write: 9,35
